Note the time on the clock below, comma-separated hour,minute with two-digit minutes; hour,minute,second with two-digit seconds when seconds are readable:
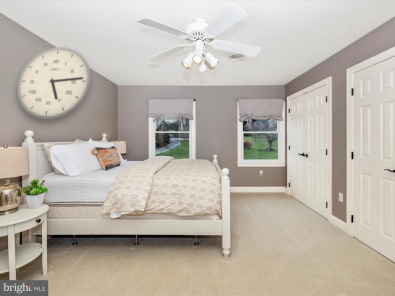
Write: 5,14
